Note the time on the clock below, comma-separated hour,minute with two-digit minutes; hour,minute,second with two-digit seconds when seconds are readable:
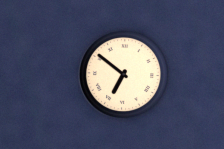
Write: 6,51
